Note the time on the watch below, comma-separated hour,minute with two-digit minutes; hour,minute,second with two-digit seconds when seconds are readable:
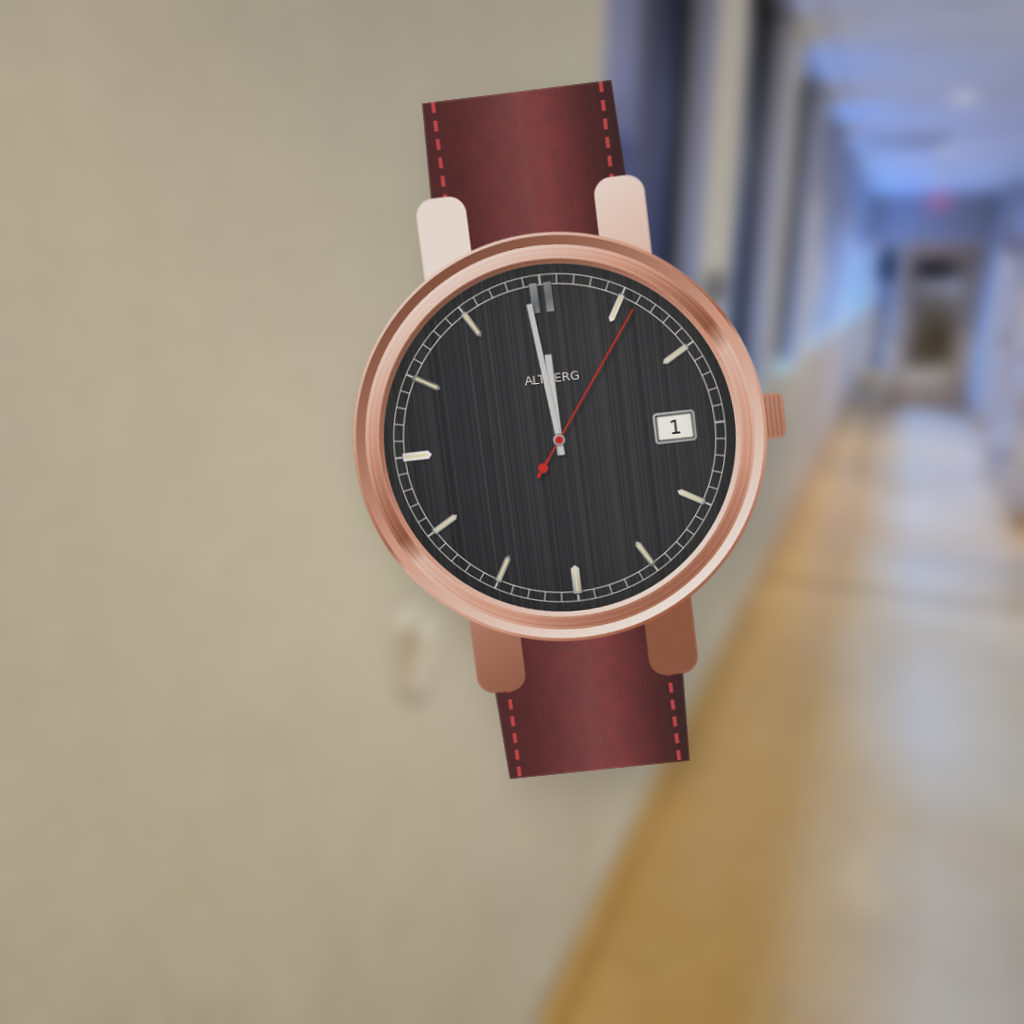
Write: 11,59,06
